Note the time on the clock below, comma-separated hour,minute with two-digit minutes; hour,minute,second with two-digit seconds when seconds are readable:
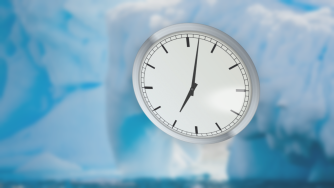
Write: 7,02
